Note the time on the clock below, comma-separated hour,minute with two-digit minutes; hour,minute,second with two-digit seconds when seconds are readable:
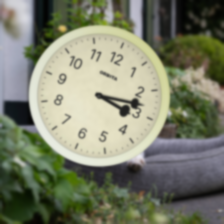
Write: 3,13
